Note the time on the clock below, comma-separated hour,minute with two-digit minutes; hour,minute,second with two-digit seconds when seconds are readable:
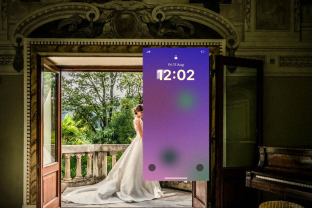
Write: 12,02
